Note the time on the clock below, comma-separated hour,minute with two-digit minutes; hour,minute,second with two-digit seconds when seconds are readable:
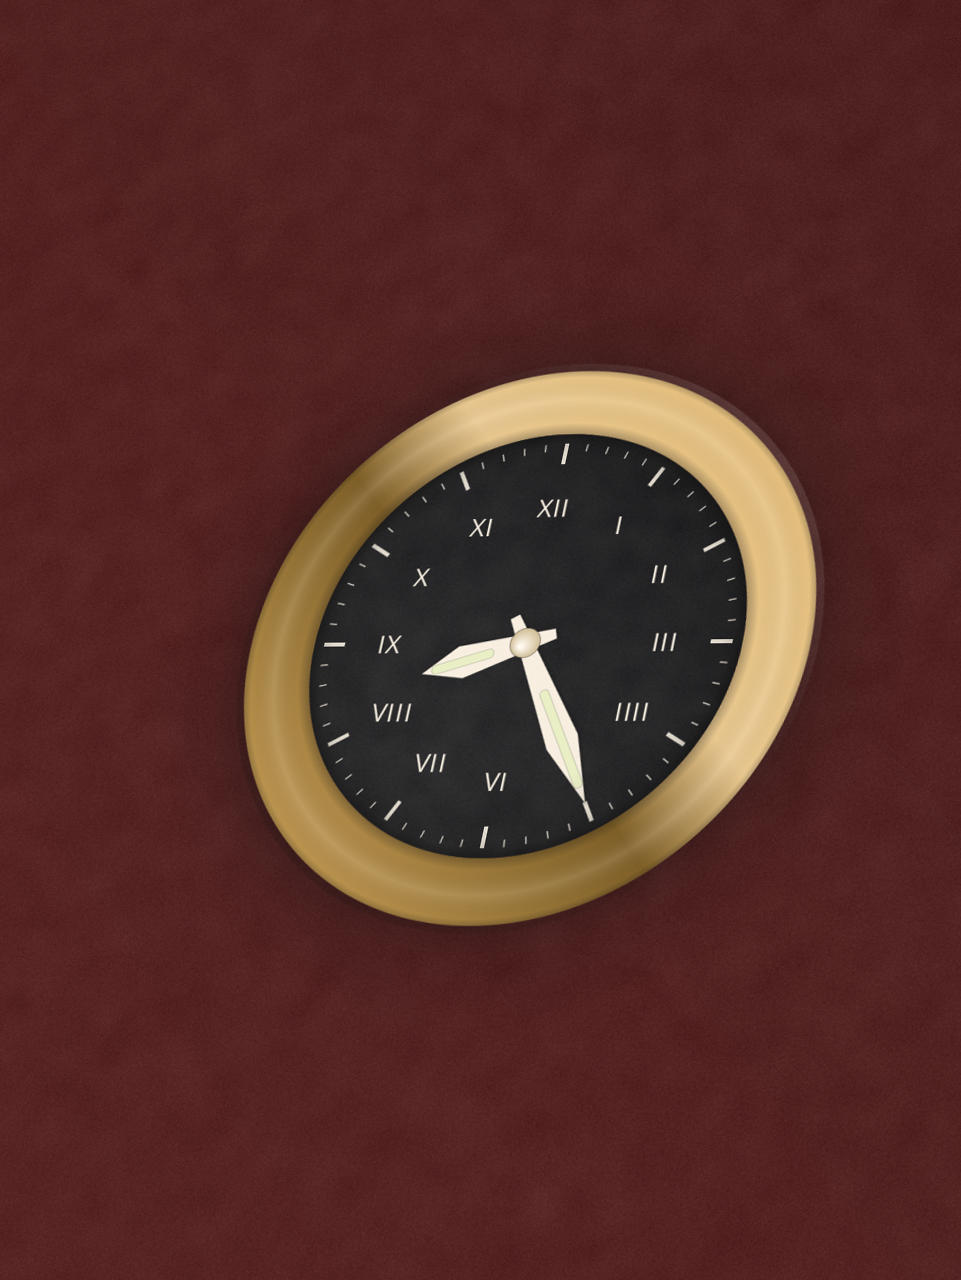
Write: 8,25
